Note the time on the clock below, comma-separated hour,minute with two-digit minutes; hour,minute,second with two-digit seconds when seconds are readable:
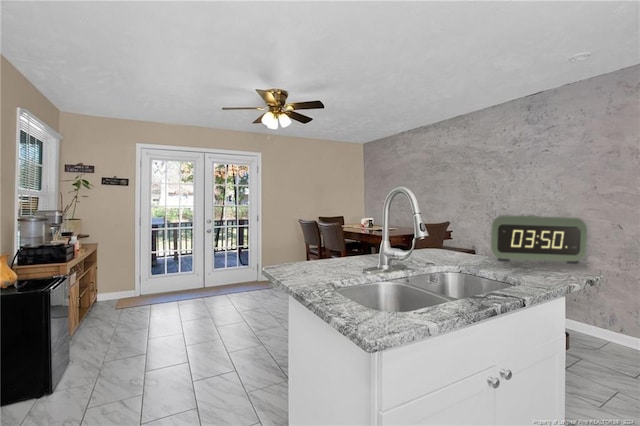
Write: 3,50
